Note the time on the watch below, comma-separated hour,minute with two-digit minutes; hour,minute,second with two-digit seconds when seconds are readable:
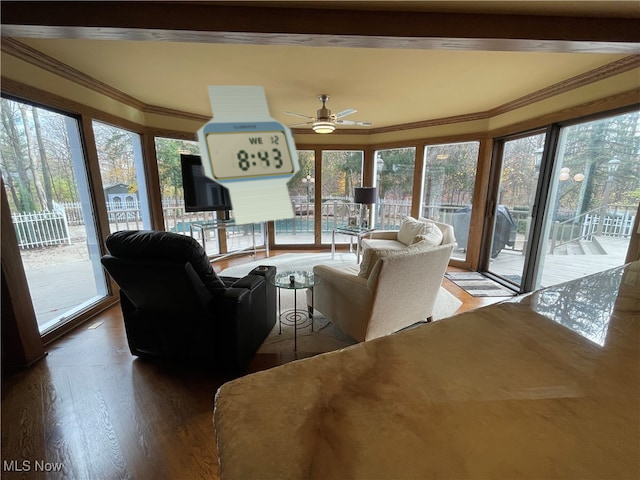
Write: 8,43
